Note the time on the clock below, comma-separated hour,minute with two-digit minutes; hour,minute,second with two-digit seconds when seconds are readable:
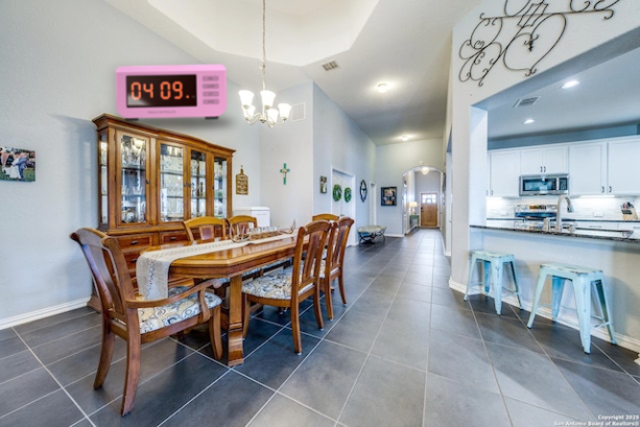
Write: 4,09
